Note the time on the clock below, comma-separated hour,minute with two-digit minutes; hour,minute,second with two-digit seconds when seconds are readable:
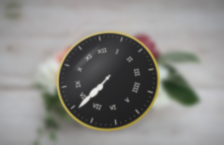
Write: 7,39
